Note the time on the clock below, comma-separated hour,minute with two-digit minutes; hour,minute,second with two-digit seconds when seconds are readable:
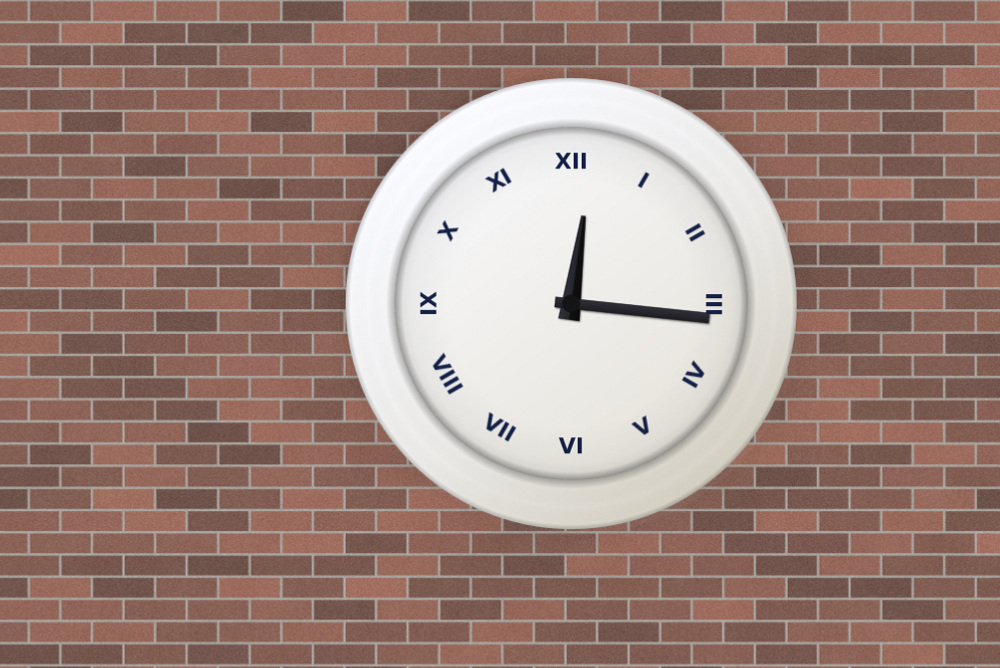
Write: 12,16
